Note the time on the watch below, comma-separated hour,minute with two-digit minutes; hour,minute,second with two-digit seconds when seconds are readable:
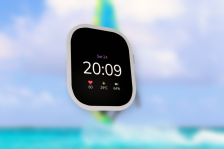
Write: 20,09
